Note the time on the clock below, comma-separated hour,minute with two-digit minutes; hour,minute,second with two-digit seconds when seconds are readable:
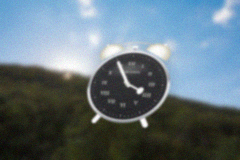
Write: 3,55
